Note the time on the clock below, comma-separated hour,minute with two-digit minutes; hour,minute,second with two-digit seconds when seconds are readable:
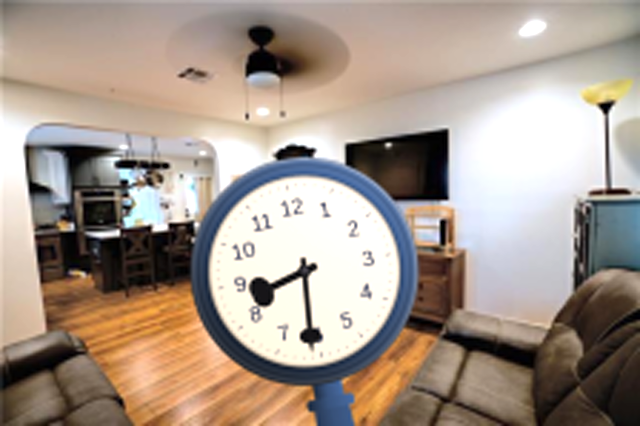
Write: 8,31
